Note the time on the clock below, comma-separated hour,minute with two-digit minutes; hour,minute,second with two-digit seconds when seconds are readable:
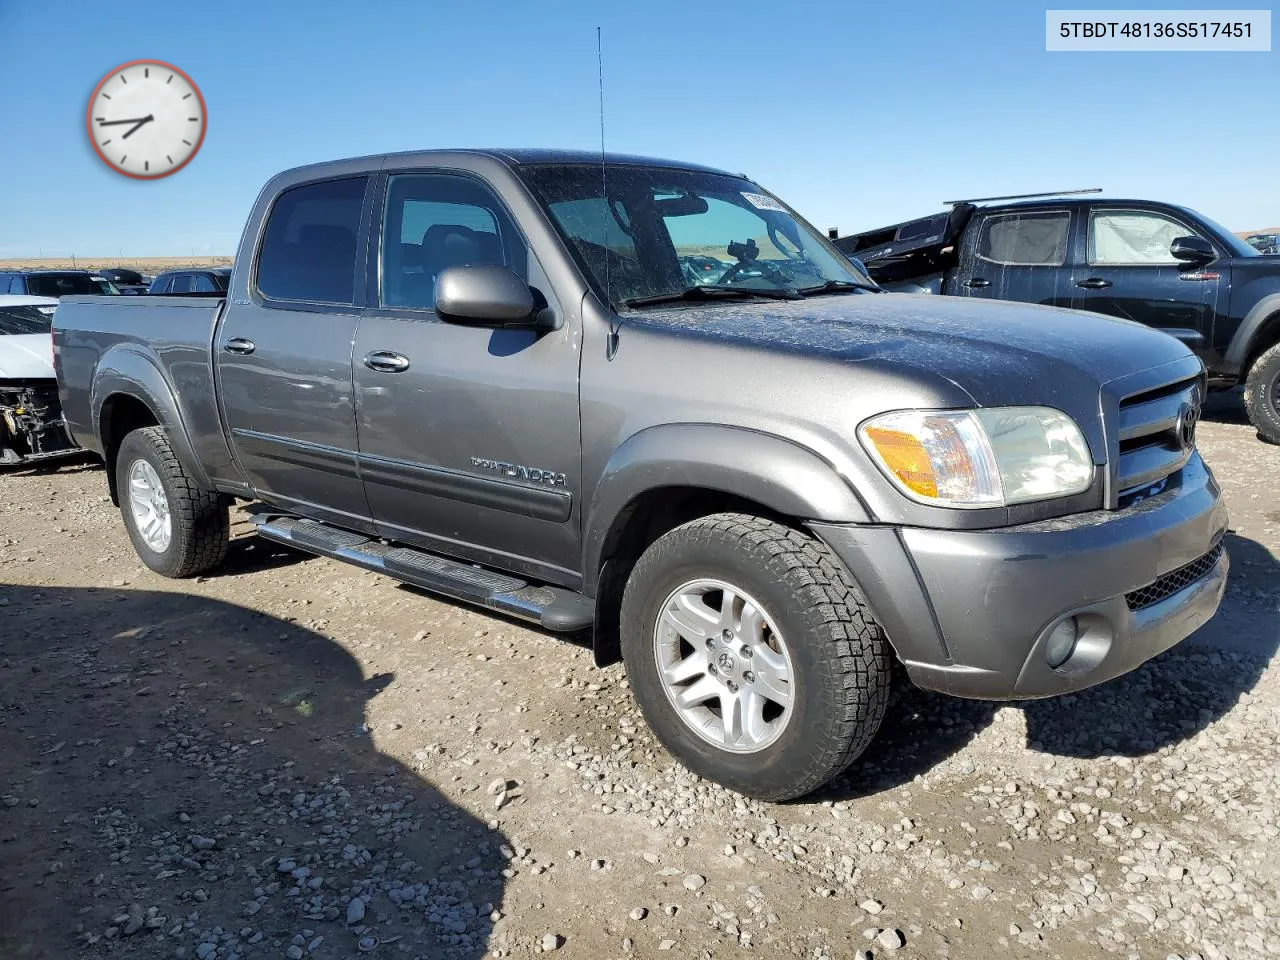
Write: 7,44
